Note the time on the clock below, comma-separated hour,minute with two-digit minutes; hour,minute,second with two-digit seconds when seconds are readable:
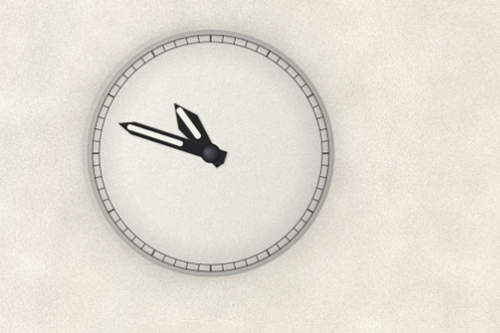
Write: 10,48
